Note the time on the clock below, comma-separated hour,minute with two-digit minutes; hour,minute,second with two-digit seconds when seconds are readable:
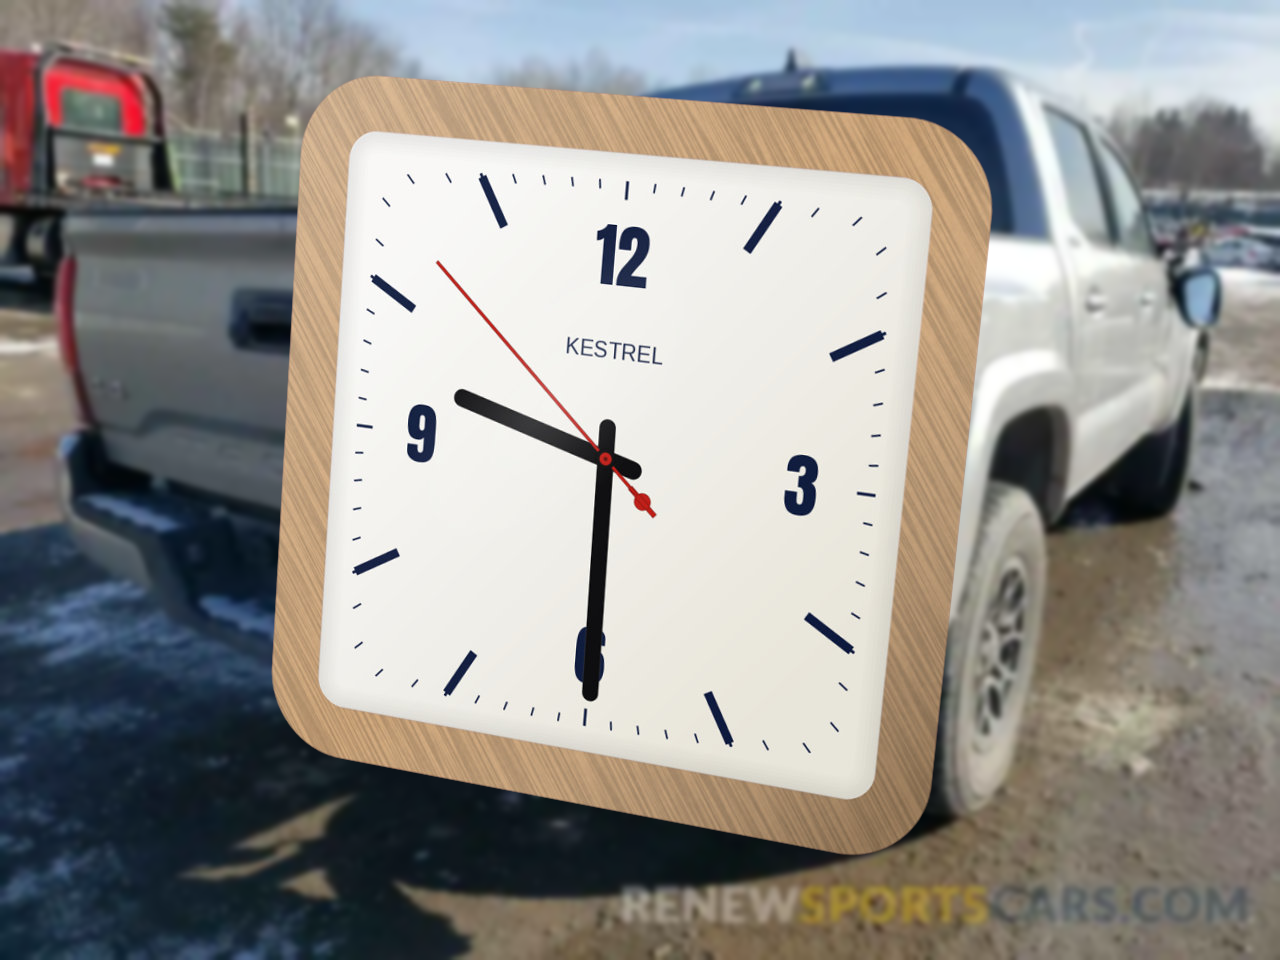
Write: 9,29,52
